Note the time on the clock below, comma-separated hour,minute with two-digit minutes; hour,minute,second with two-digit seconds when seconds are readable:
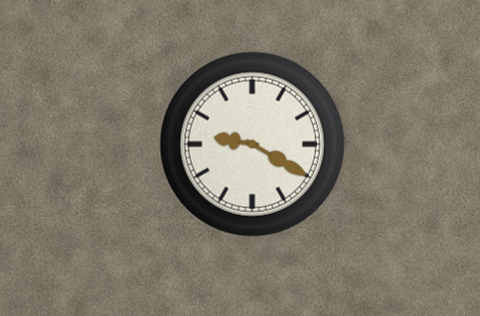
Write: 9,20
